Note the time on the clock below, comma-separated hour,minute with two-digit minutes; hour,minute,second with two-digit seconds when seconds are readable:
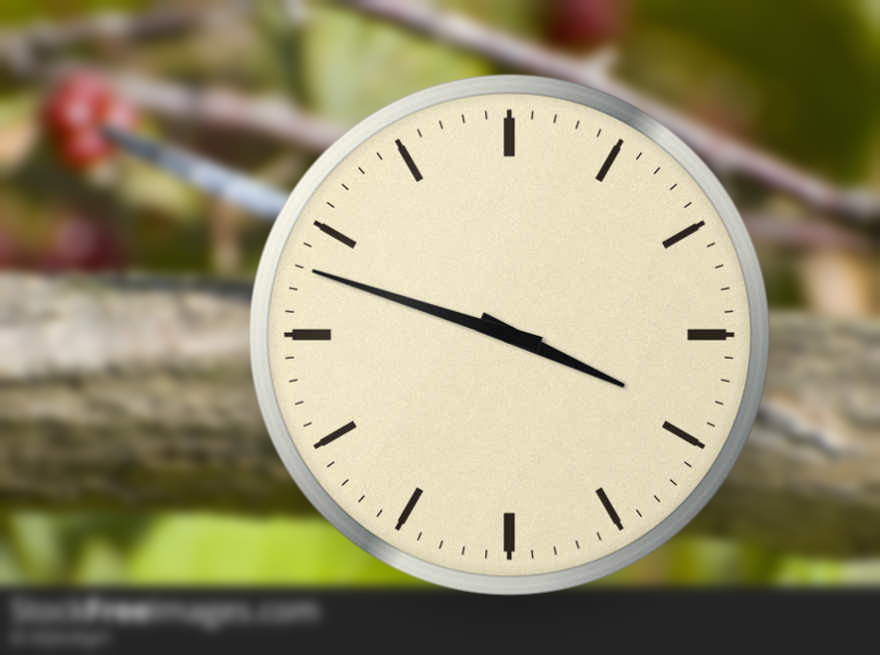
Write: 3,48
